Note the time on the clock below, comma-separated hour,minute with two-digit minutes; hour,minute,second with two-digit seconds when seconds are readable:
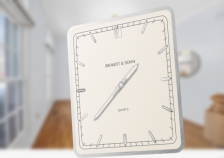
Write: 1,38
